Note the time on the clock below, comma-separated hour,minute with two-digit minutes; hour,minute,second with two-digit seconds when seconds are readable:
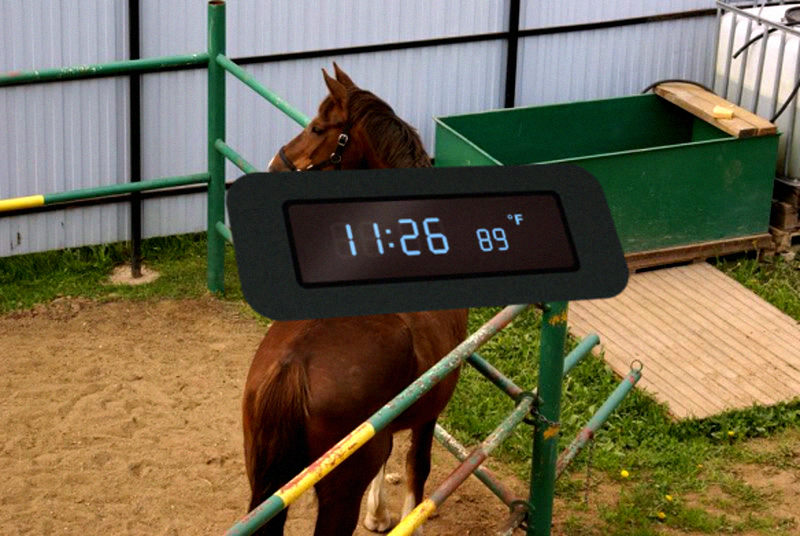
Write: 11,26
